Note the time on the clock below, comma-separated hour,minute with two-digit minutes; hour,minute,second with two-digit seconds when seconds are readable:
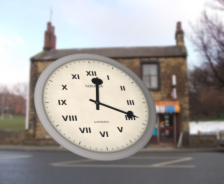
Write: 12,19
